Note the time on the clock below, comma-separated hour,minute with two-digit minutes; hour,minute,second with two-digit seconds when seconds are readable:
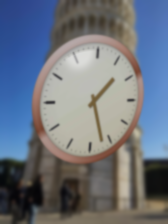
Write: 1,27
